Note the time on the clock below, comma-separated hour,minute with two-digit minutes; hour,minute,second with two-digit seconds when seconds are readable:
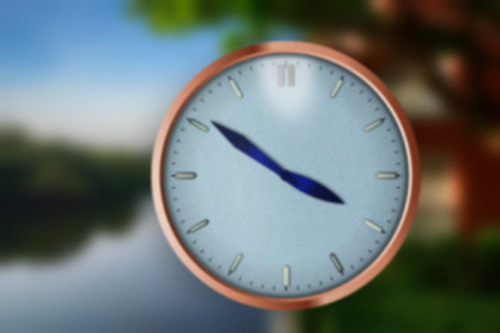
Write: 3,51
